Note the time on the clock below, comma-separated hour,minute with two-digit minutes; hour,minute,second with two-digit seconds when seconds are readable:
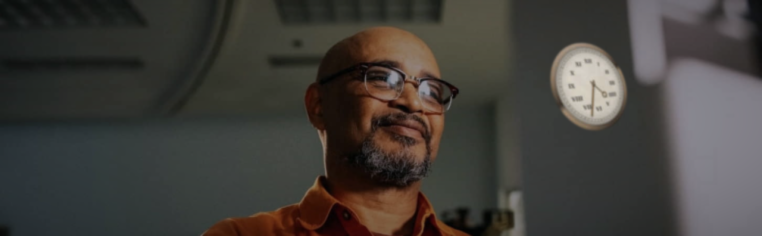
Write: 4,33
